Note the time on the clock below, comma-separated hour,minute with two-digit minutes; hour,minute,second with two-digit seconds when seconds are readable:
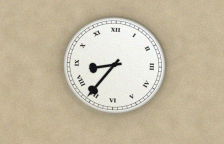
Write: 8,36
